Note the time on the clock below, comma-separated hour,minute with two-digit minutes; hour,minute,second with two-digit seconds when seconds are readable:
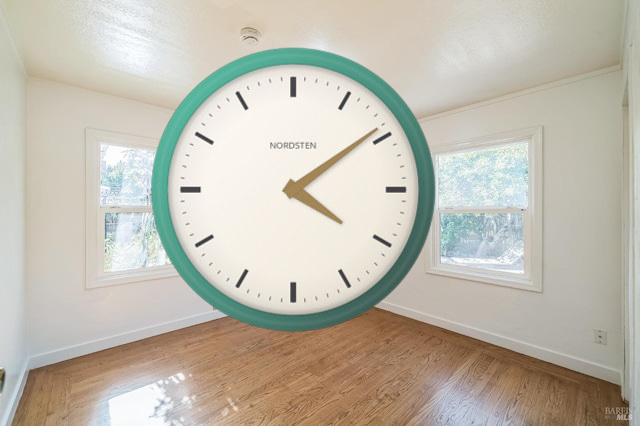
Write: 4,09
